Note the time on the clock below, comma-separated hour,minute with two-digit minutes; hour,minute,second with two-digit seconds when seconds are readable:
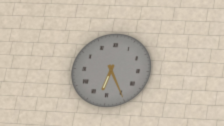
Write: 6,25
